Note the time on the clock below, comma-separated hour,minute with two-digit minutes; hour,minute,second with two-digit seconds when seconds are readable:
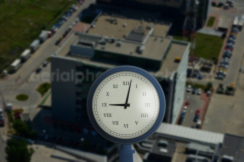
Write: 9,02
